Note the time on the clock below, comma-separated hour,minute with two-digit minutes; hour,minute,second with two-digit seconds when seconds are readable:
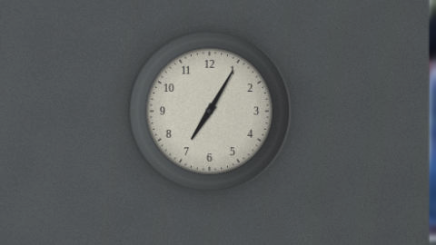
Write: 7,05
